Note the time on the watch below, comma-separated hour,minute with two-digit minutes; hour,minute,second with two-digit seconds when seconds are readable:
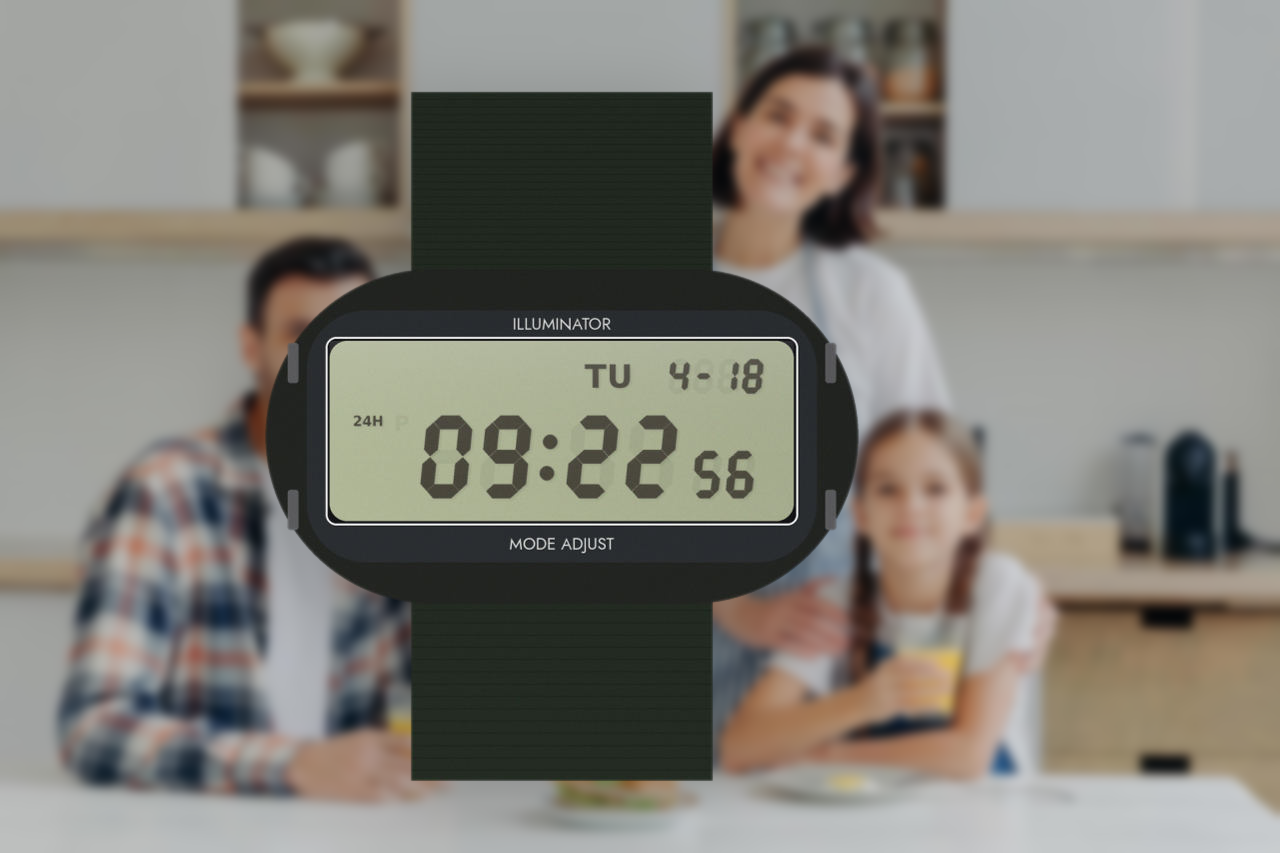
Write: 9,22,56
